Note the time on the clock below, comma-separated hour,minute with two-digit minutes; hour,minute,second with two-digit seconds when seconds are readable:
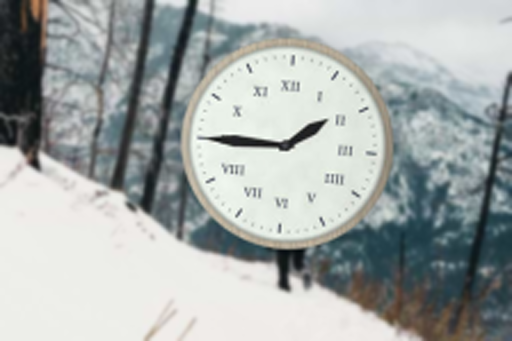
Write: 1,45
